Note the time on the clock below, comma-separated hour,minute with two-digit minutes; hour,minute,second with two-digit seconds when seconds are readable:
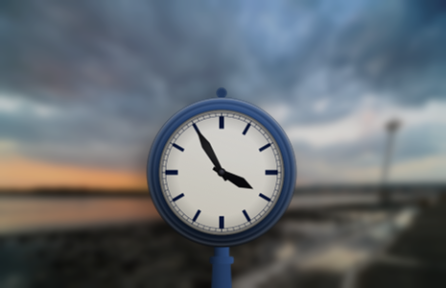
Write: 3,55
